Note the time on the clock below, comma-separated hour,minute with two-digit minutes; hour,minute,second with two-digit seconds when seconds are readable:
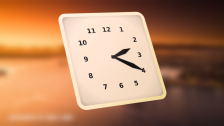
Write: 2,20
